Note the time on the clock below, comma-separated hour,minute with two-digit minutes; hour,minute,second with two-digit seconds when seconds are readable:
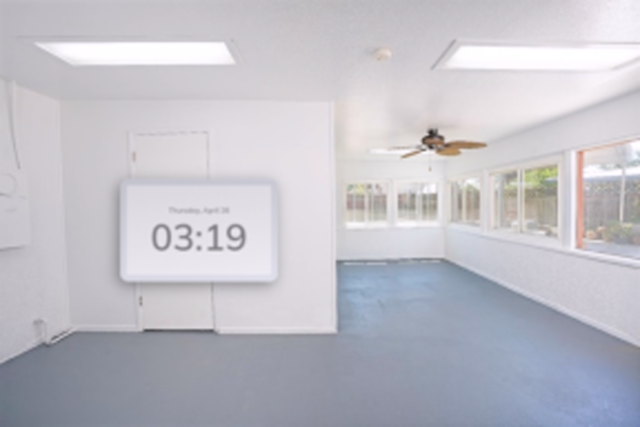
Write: 3,19
